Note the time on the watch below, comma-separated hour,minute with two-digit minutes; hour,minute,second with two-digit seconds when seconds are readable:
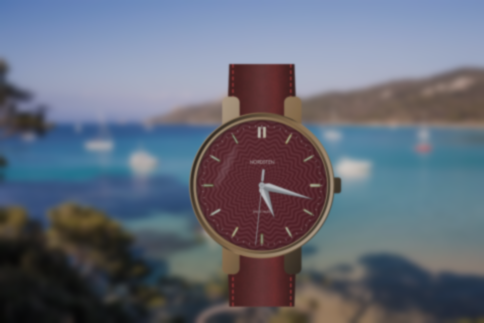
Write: 5,17,31
